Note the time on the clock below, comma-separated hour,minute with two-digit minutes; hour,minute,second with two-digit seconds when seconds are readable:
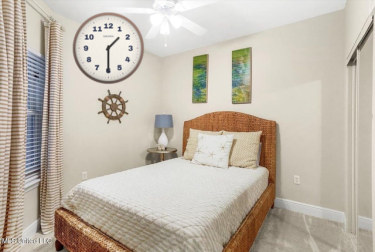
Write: 1,30
